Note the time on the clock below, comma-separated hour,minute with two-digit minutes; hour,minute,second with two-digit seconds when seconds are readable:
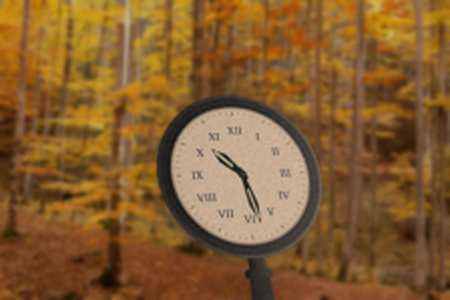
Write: 10,28
